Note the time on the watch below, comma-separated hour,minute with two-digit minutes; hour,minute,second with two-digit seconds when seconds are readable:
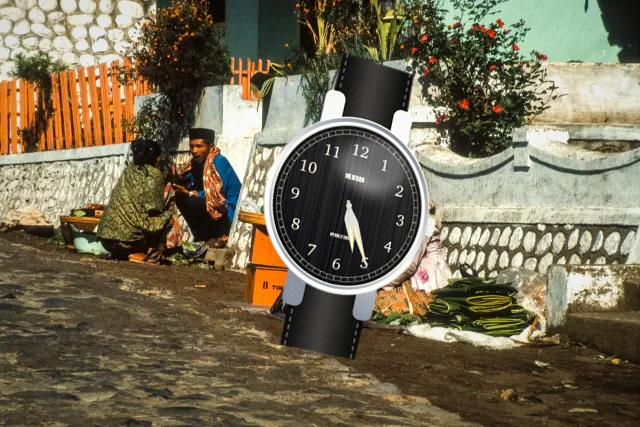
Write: 5,25
